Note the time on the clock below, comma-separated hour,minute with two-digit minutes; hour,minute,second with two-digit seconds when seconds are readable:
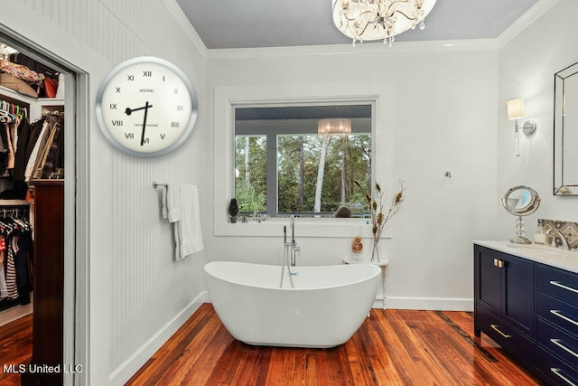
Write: 8,31
